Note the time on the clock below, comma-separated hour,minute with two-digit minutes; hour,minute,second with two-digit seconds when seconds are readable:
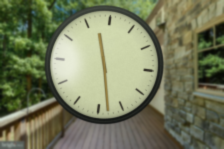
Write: 11,28
